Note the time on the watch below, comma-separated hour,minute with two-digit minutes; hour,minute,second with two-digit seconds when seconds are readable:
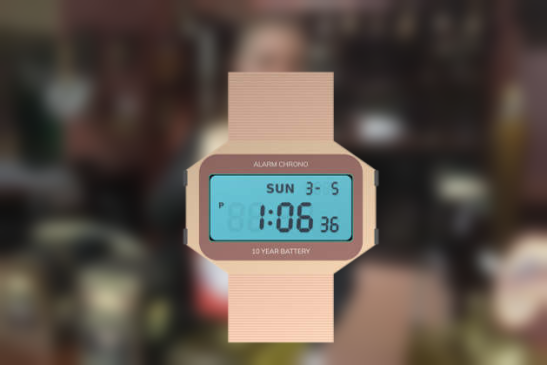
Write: 1,06,36
